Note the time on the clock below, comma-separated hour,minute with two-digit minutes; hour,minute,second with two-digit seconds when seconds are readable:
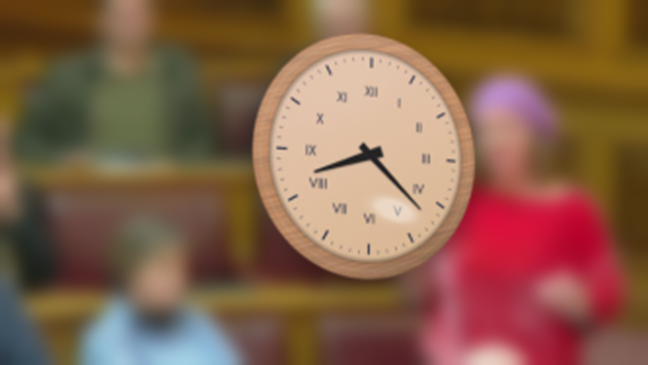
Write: 8,22
